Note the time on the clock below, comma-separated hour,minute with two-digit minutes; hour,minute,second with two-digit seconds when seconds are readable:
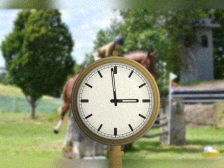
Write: 2,59
